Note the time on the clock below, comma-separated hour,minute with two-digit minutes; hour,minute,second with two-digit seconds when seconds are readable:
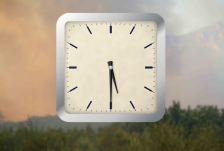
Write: 5,30
